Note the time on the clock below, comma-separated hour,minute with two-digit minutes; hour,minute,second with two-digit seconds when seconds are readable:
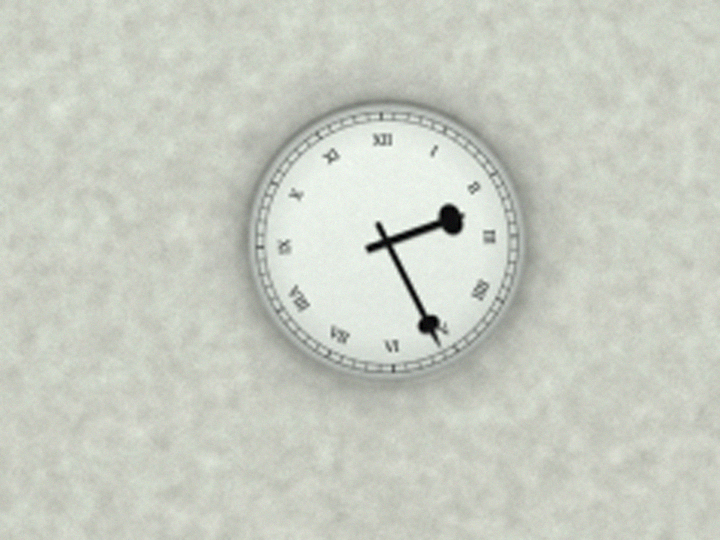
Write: 2,26
